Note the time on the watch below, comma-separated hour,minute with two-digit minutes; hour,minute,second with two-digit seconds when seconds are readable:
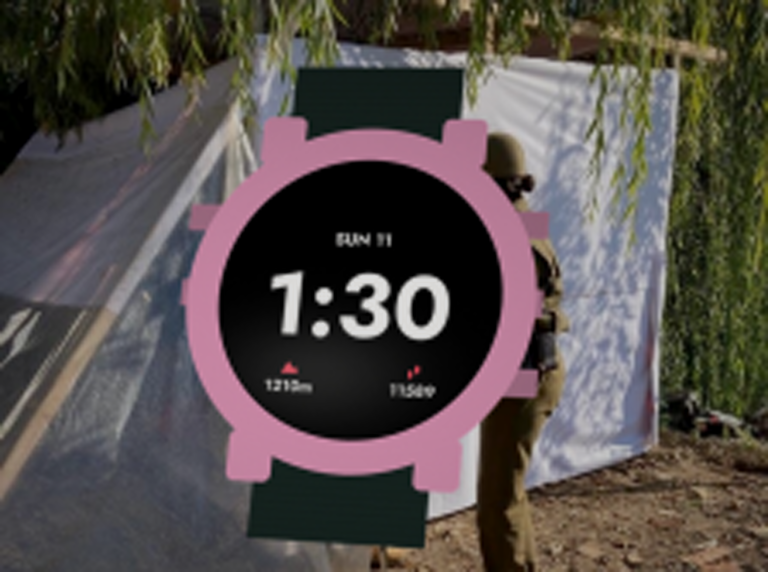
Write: 1,30
